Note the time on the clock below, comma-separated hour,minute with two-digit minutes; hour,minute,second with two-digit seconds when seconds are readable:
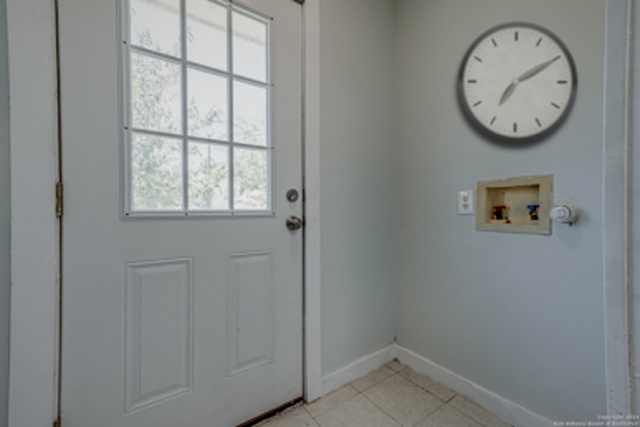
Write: 7,10
